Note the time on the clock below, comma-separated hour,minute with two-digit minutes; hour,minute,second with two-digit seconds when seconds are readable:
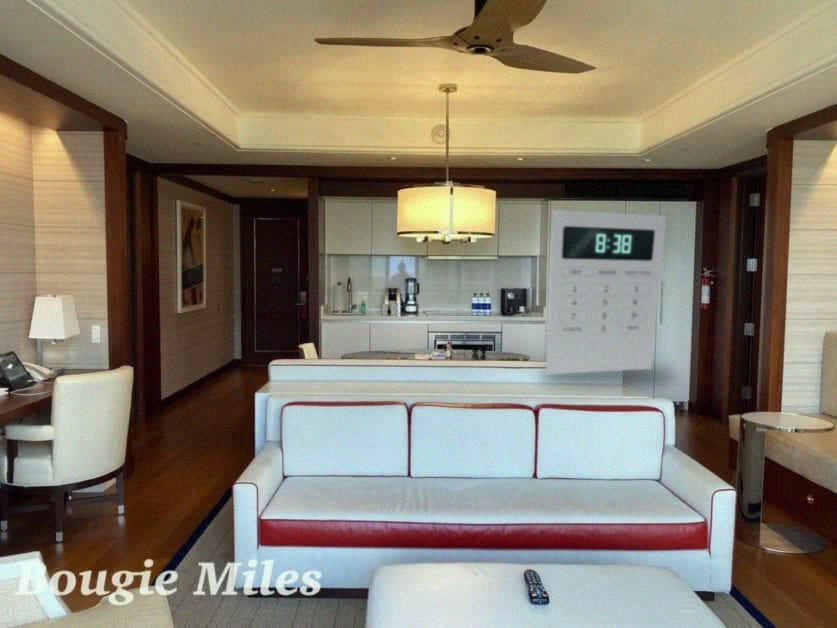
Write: 8,38
